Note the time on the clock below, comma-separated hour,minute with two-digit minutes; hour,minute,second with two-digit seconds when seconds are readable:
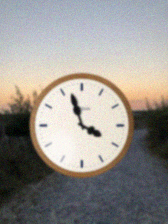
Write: 3,57
